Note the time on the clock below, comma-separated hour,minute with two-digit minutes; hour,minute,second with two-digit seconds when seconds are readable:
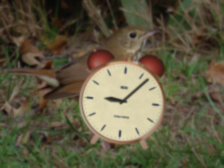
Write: 9,07
